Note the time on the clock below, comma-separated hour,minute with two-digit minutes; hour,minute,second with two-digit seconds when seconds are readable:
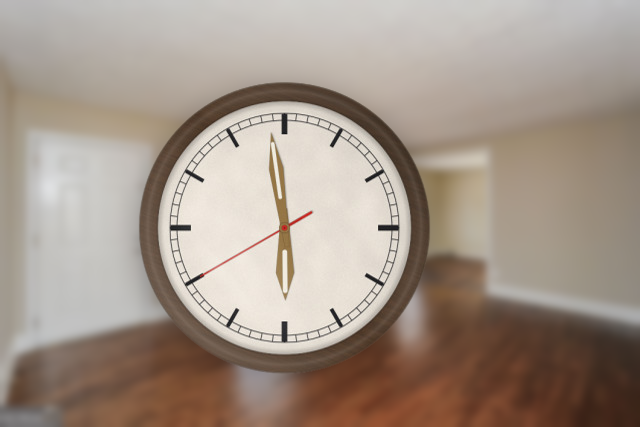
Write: 5,58,40
